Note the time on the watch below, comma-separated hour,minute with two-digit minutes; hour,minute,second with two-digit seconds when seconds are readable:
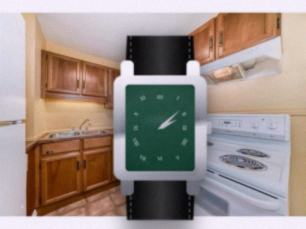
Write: 2,08
